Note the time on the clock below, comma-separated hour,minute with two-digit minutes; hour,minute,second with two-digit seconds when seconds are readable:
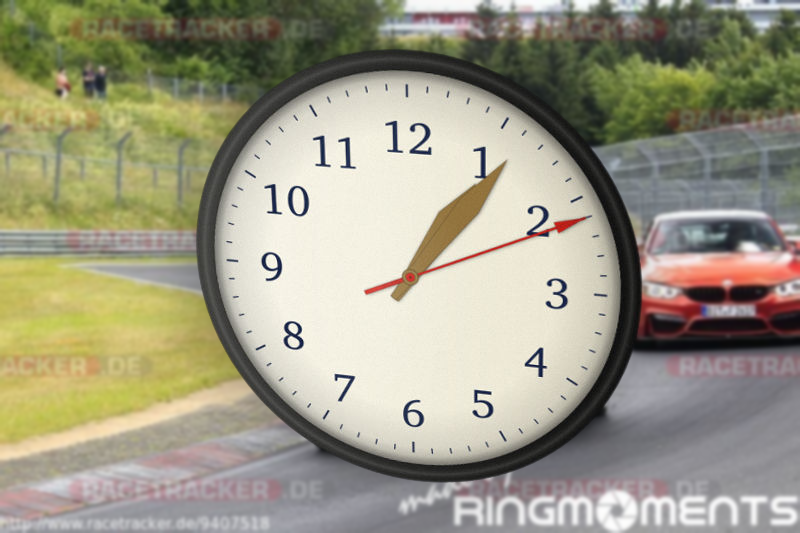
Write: 1,06,11
